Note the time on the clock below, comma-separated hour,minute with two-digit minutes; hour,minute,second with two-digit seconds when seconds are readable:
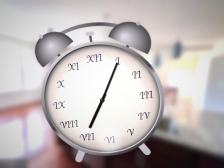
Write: 7,05
